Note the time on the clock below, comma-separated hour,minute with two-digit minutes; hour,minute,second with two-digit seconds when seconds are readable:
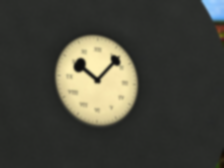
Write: 10,07
